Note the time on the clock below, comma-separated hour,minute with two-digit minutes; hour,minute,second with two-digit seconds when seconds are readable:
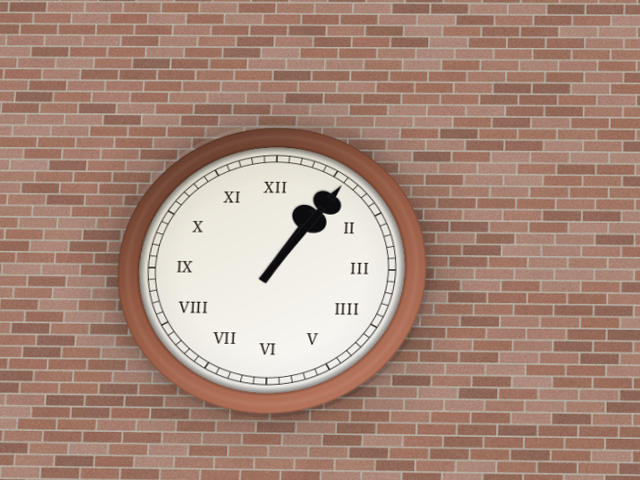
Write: 1,06
